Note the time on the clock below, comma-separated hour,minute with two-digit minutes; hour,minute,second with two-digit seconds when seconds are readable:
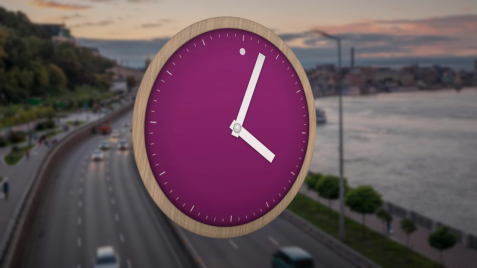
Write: 4,03
